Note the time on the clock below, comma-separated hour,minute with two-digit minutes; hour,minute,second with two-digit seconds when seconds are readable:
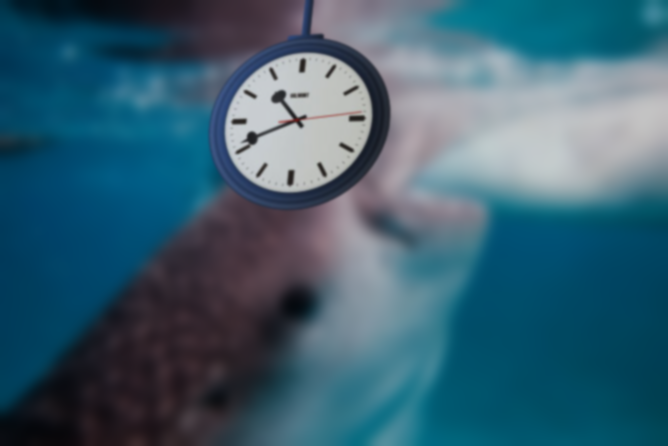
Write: 10,41,14
